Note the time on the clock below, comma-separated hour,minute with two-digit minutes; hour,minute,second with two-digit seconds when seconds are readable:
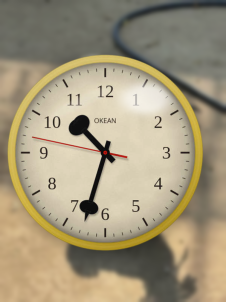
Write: 10,32,47
